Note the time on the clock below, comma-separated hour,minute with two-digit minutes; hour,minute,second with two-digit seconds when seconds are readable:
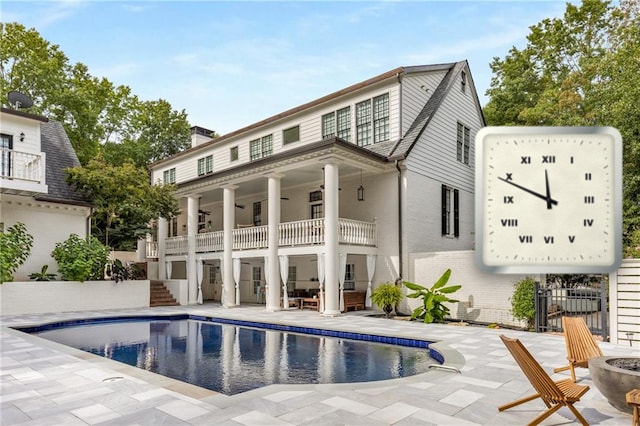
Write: 11,49
